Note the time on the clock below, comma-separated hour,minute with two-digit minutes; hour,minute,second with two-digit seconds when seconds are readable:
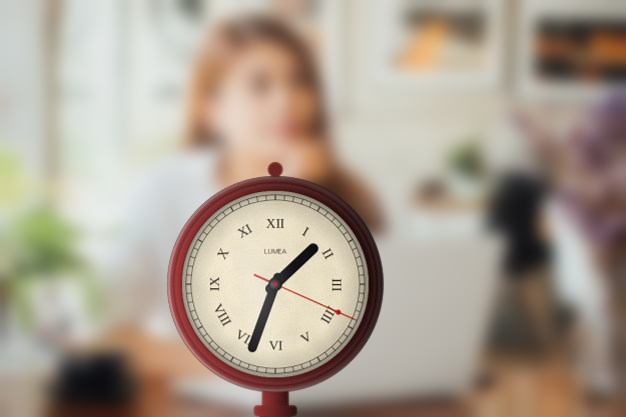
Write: 1,33,19
